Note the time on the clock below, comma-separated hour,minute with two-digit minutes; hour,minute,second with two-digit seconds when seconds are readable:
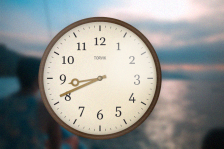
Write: 8,41
